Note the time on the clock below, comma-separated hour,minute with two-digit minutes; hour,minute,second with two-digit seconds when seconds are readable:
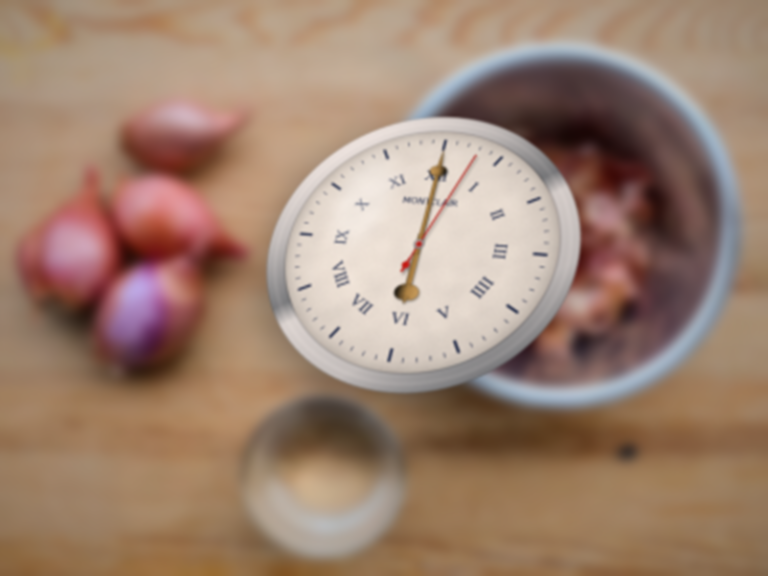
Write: 6,00,03
